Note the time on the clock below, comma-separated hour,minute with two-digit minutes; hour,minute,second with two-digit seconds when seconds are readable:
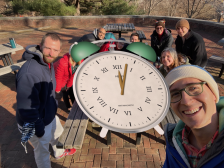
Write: 12,03
